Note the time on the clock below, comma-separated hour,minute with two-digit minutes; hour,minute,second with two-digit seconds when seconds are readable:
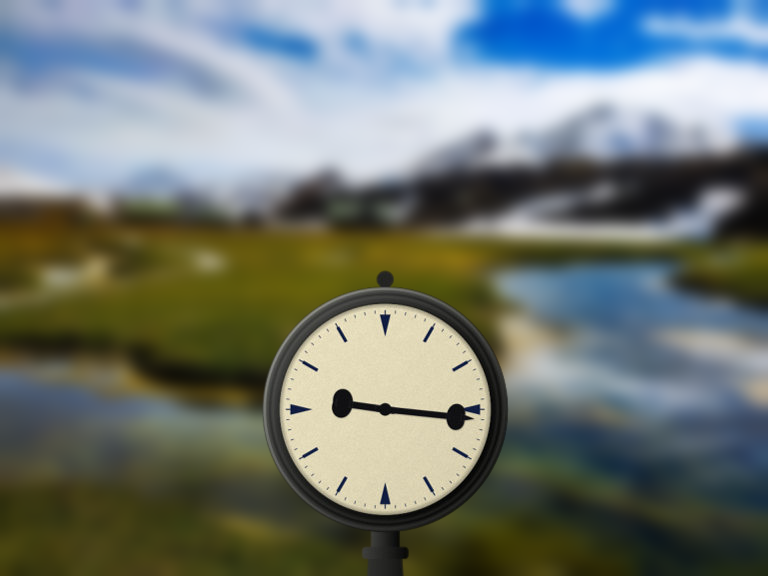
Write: 9,16
